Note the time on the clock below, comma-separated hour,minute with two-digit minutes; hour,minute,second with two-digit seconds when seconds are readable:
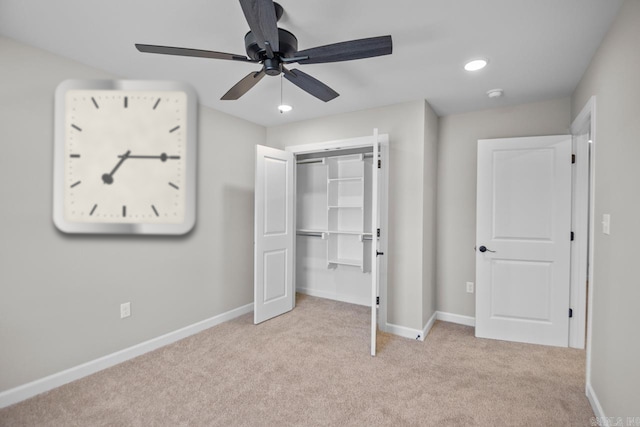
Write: 7,15
